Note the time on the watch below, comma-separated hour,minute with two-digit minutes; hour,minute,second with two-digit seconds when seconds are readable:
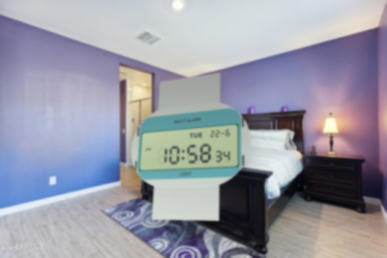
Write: 10,58,34
